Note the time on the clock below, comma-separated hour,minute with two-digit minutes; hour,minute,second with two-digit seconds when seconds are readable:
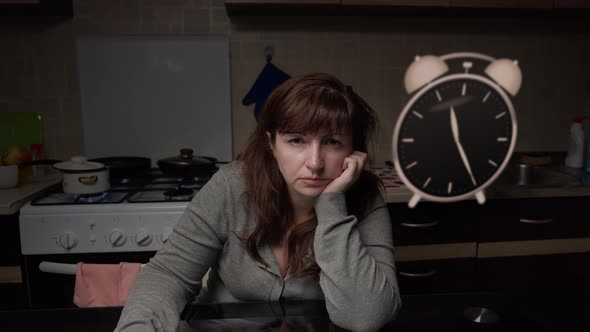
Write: 11,25
